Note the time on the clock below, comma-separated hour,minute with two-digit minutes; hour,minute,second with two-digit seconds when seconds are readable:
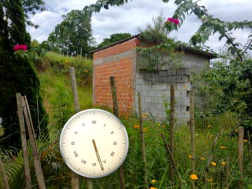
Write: 5,27
